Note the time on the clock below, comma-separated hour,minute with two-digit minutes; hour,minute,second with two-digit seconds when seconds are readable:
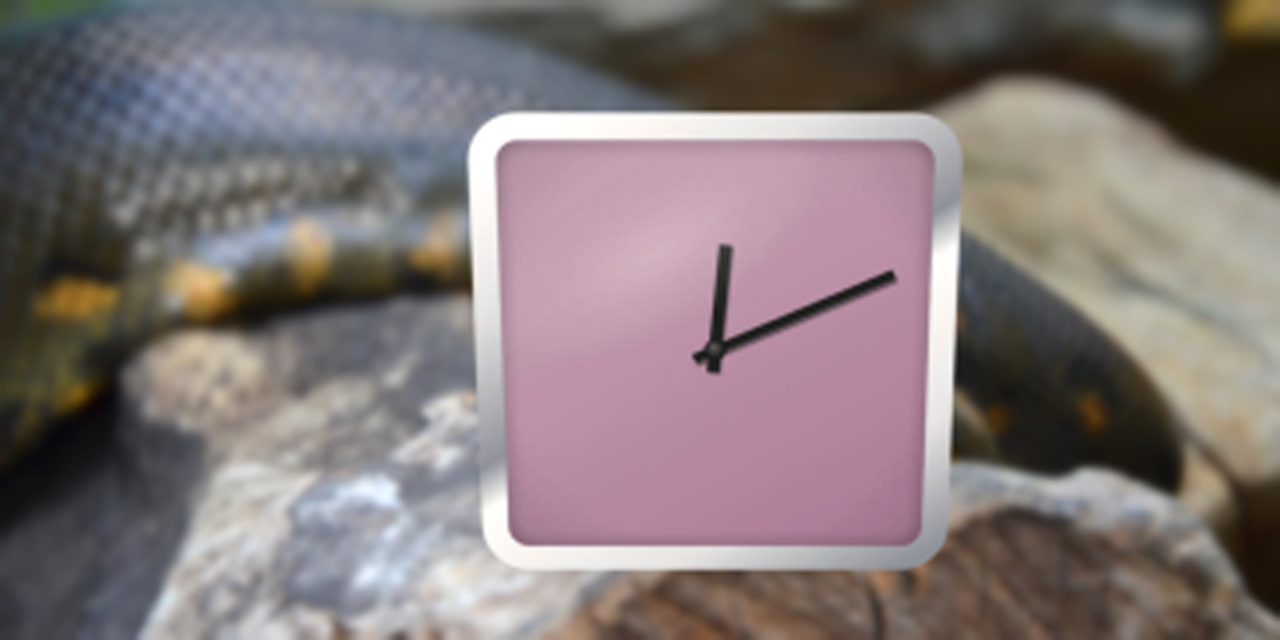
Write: 12,11
